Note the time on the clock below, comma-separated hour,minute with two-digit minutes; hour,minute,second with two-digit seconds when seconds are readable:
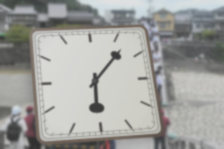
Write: 6,07
